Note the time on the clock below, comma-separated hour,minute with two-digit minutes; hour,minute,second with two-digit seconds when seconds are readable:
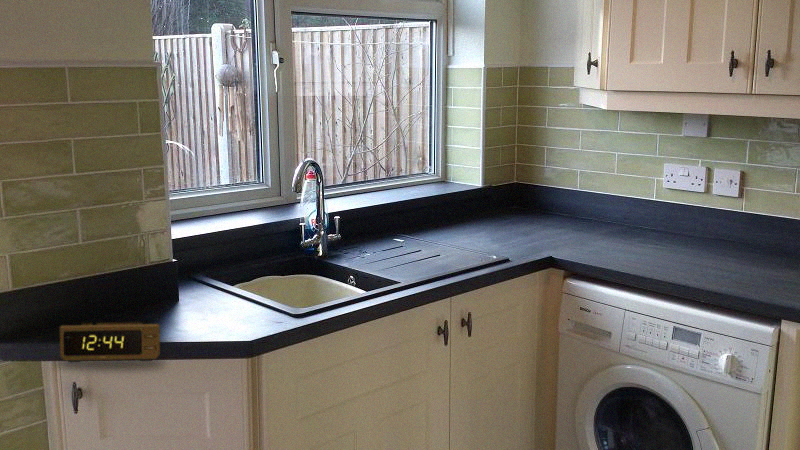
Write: 12,44
